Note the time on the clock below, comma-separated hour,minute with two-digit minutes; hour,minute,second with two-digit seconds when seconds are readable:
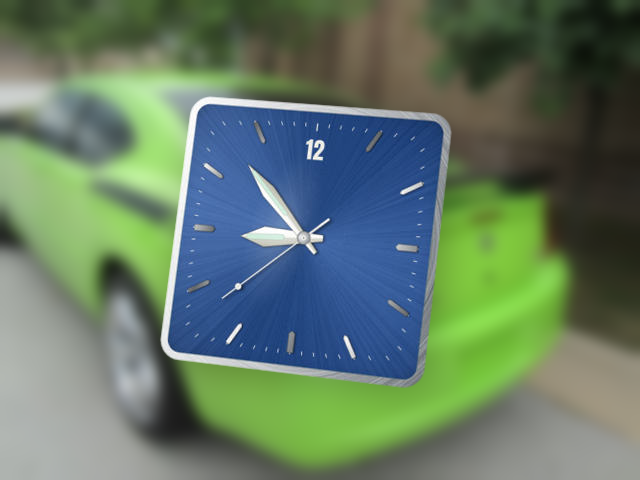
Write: 8,52,38
